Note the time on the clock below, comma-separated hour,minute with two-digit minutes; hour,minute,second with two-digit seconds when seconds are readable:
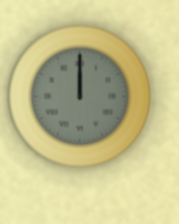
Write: 12,00
